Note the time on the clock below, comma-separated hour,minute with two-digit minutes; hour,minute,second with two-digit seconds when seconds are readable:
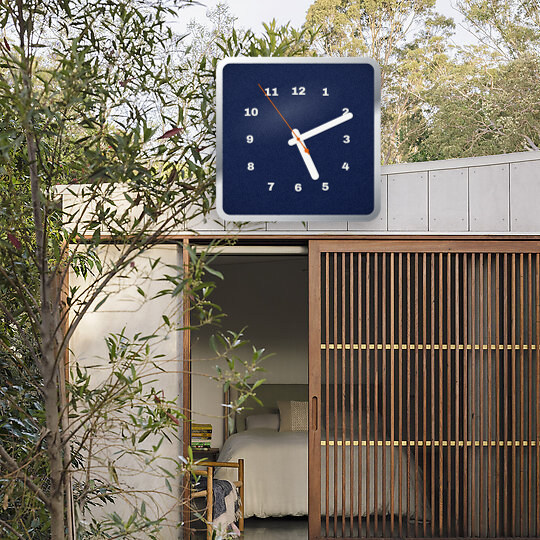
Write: 5,10,54
